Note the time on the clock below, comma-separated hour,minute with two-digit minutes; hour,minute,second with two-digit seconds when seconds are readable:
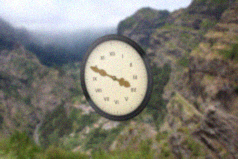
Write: 3,49
